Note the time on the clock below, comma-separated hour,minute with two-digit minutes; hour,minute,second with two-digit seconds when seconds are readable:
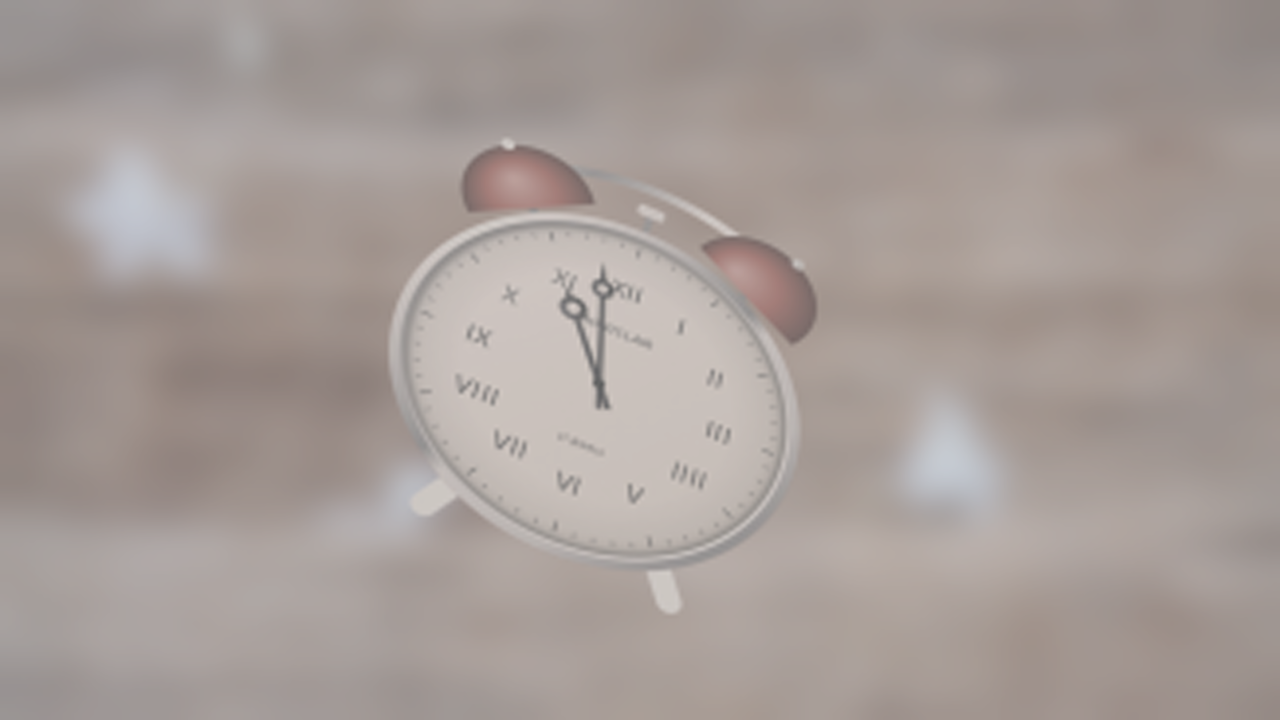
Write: 10,58
